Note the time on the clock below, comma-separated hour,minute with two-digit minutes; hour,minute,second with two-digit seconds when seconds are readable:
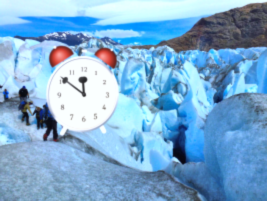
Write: 11,51
